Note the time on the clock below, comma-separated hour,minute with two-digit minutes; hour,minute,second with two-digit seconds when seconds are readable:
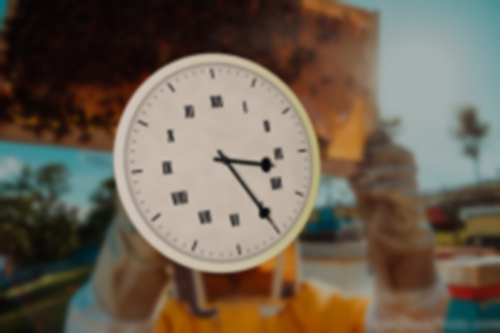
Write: 3,25
